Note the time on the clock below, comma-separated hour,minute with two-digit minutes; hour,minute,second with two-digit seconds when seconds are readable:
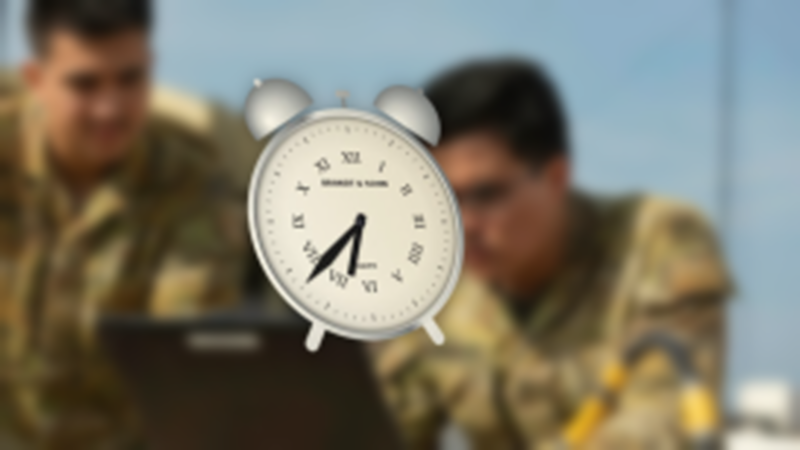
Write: 6,38
